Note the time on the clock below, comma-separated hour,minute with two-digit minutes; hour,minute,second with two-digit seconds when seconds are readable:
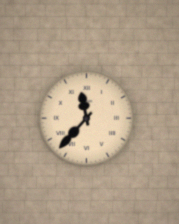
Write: 11,37
